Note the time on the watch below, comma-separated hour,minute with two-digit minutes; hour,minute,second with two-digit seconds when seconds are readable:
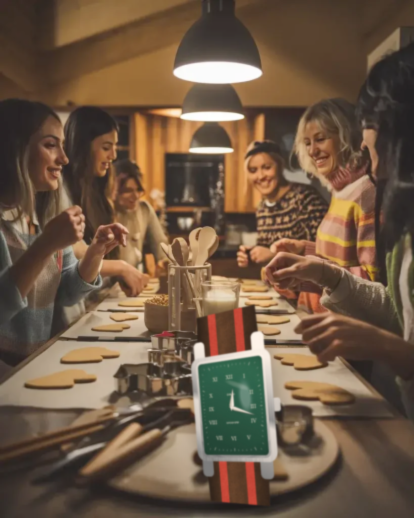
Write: 12,18
